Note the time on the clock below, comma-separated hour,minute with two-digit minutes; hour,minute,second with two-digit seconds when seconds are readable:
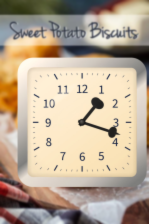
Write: 1,18
